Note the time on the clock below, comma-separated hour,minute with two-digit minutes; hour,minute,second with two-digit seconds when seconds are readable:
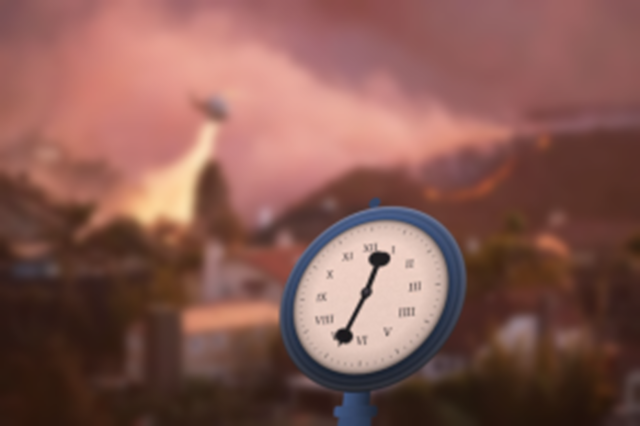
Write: 12,34
